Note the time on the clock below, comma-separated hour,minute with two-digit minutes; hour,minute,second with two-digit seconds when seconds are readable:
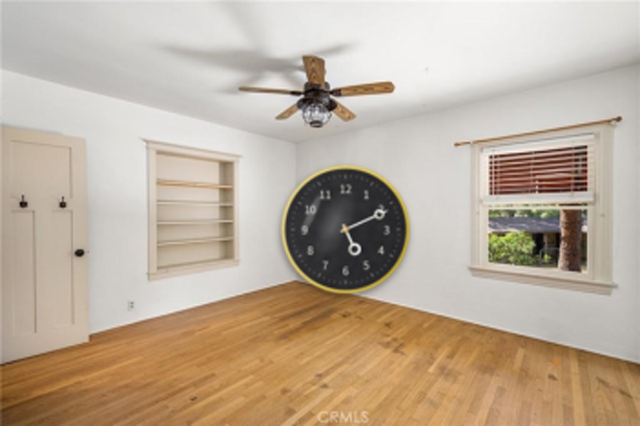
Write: 5,11
